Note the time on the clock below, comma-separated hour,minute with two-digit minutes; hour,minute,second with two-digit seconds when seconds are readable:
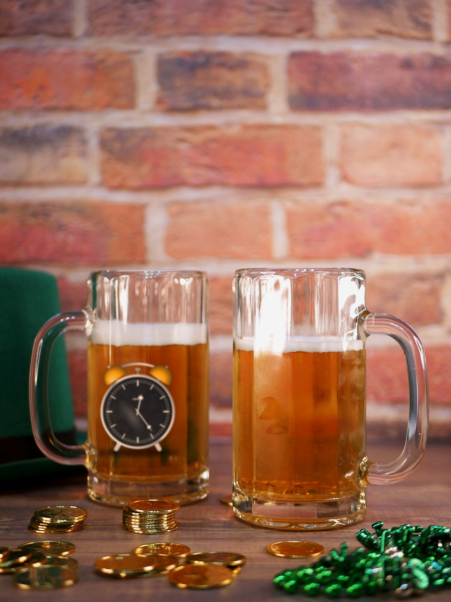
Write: 12,24
